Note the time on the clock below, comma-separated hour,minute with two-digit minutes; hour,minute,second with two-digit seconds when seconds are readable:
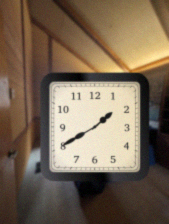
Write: 1,40
